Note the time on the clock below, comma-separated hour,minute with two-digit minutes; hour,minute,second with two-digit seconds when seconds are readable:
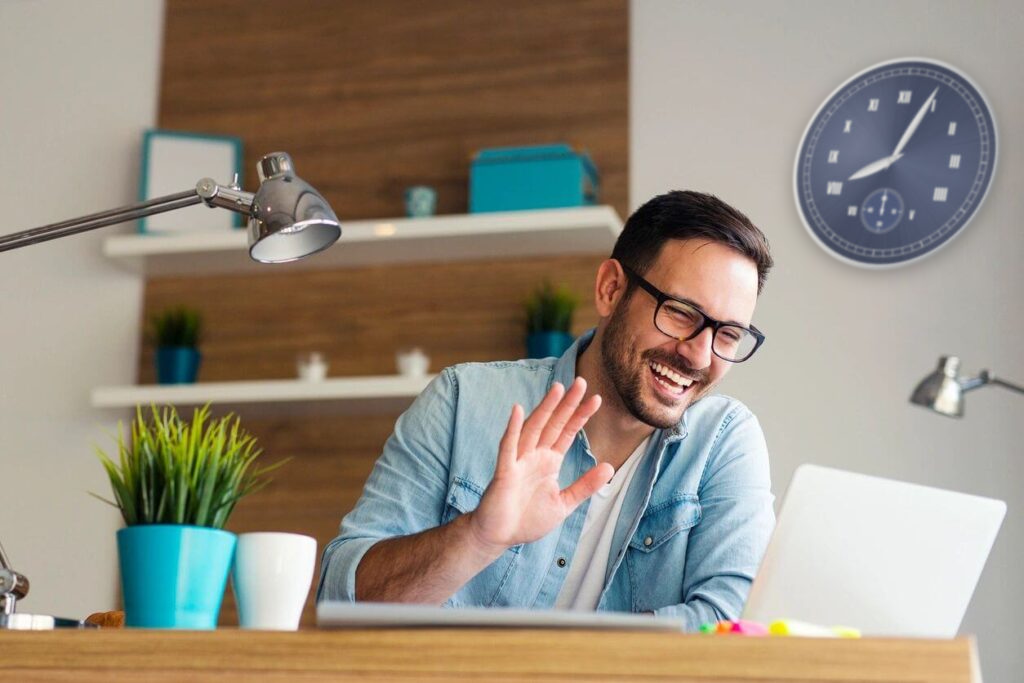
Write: 8,04
